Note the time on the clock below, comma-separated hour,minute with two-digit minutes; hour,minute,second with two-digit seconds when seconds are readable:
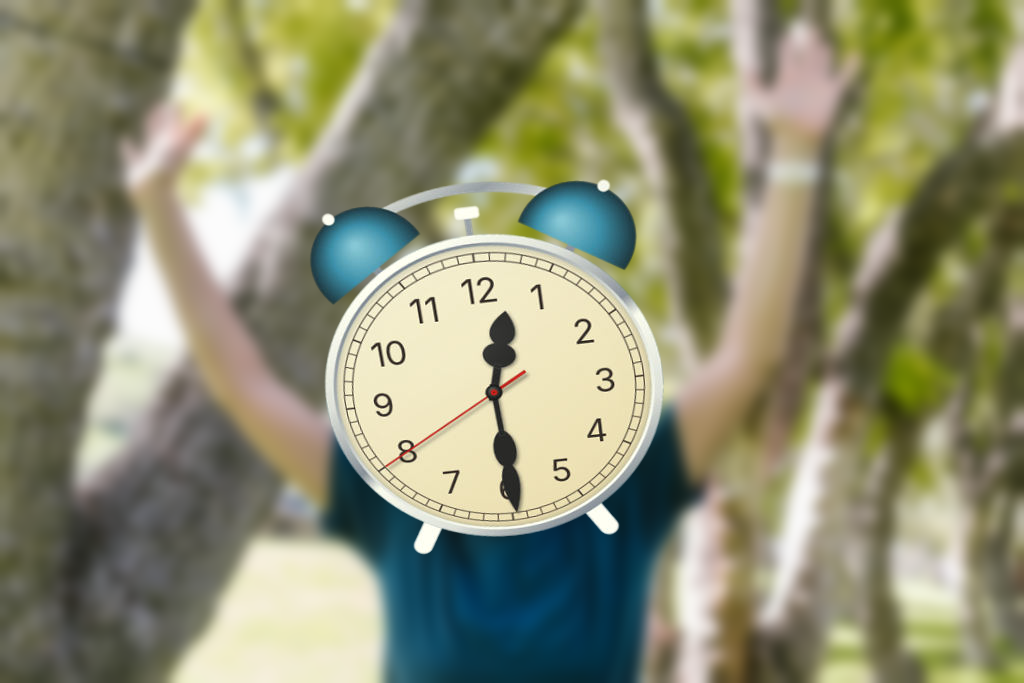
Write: 12,29,40
